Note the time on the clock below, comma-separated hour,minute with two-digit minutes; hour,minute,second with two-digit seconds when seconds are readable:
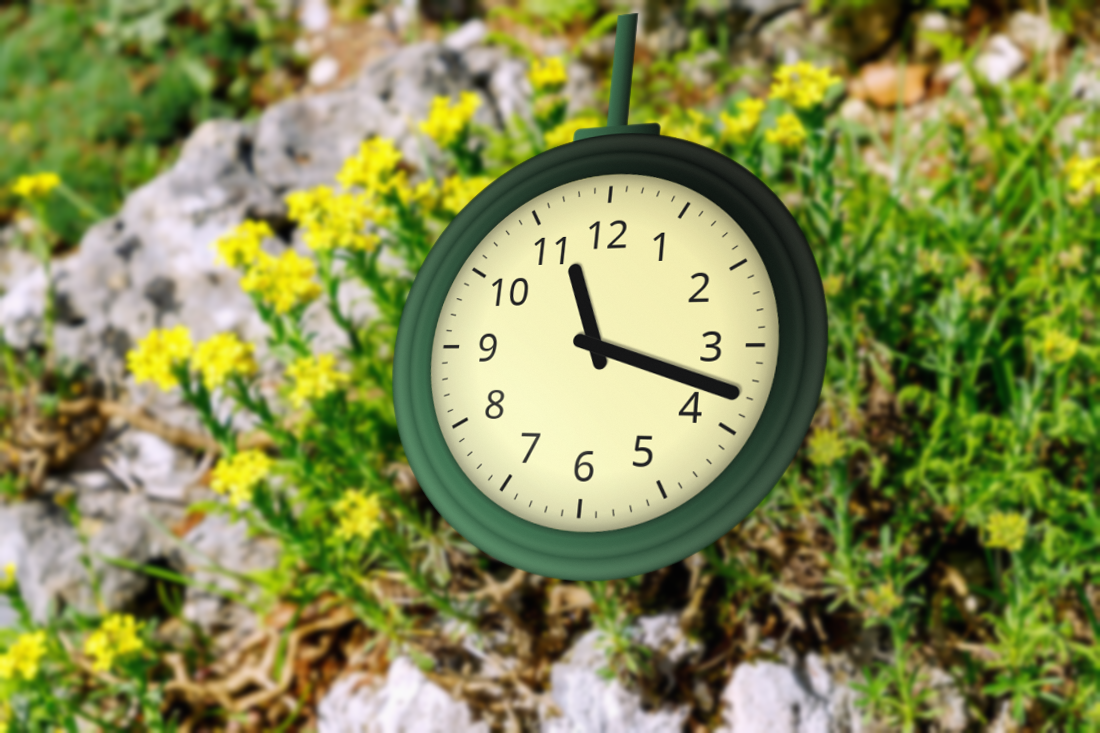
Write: 11,18
